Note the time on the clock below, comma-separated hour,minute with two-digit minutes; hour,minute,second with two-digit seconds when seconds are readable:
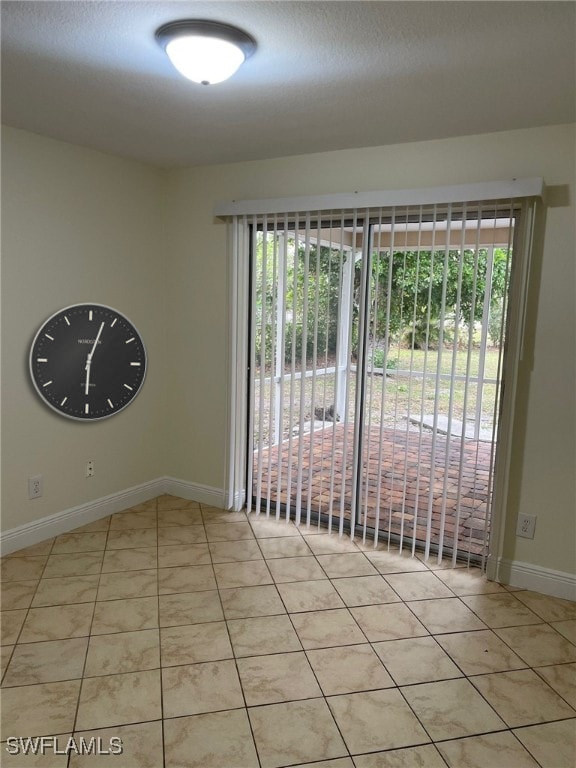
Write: 6,03
